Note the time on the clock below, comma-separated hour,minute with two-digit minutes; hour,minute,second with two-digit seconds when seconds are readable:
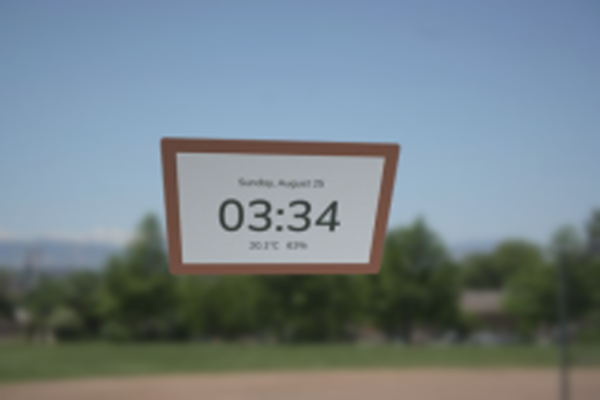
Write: 3,34
